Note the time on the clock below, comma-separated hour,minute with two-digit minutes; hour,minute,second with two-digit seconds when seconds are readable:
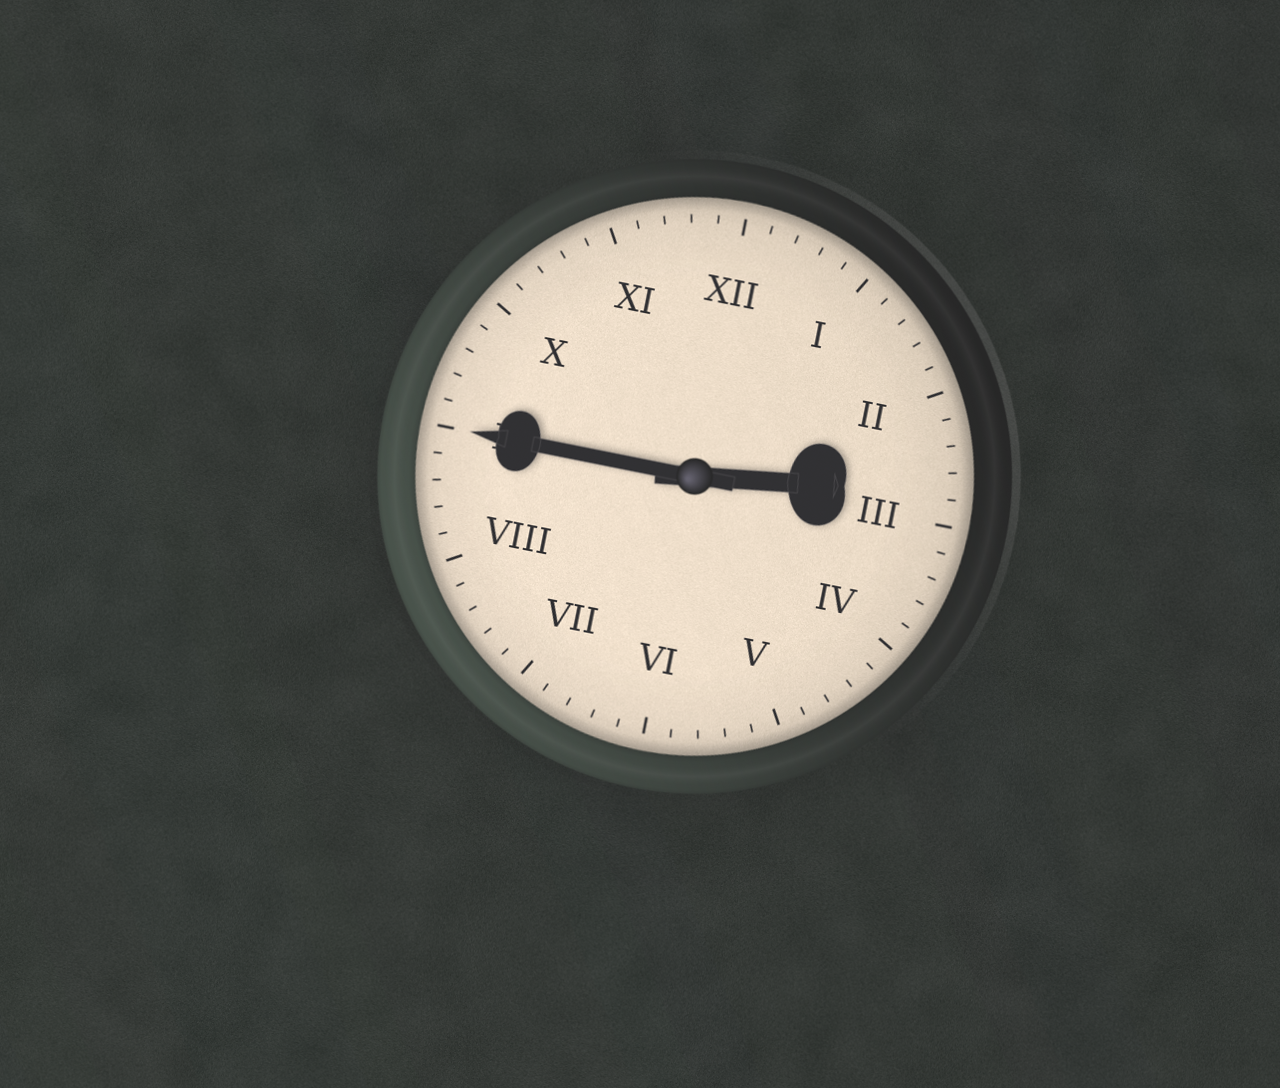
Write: 2,45
